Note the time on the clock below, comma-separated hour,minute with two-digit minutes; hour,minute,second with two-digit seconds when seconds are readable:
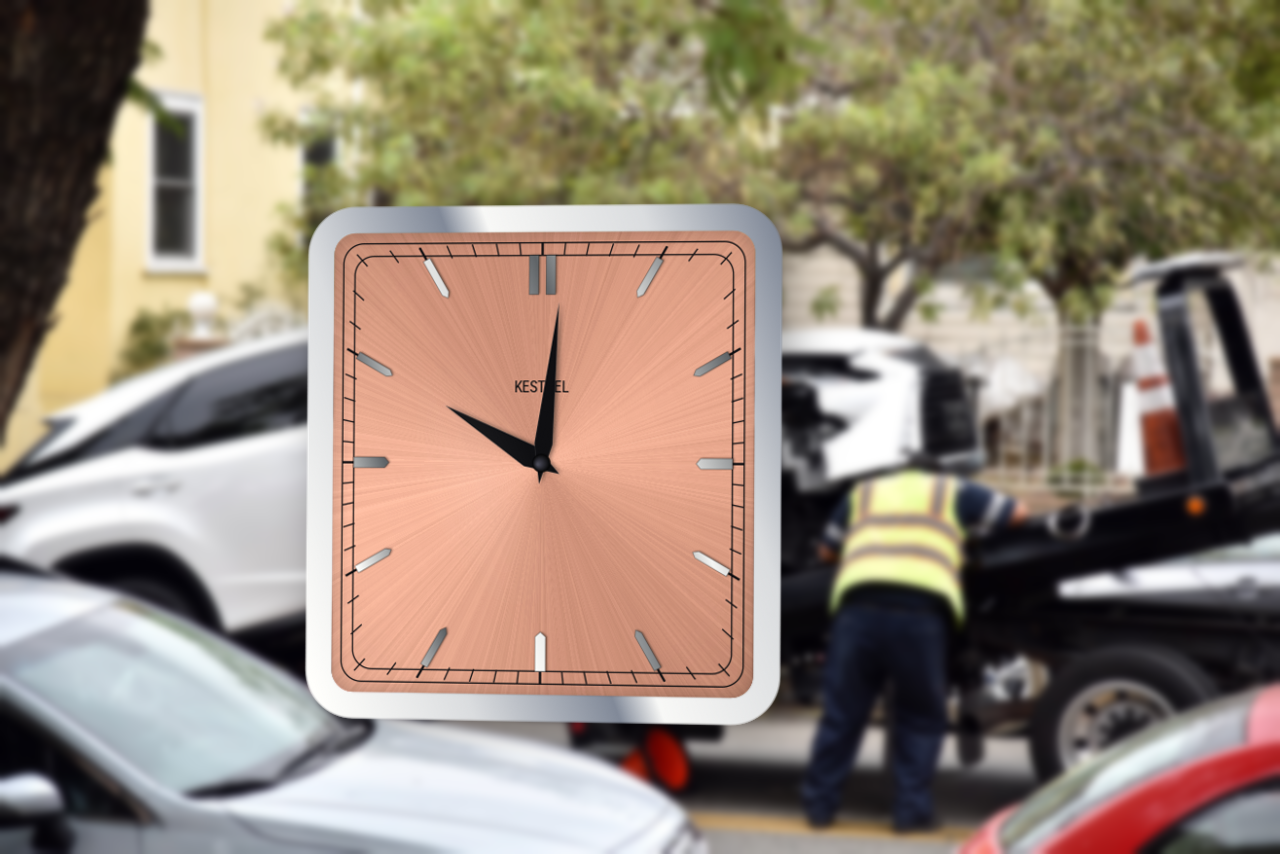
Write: 10,01
